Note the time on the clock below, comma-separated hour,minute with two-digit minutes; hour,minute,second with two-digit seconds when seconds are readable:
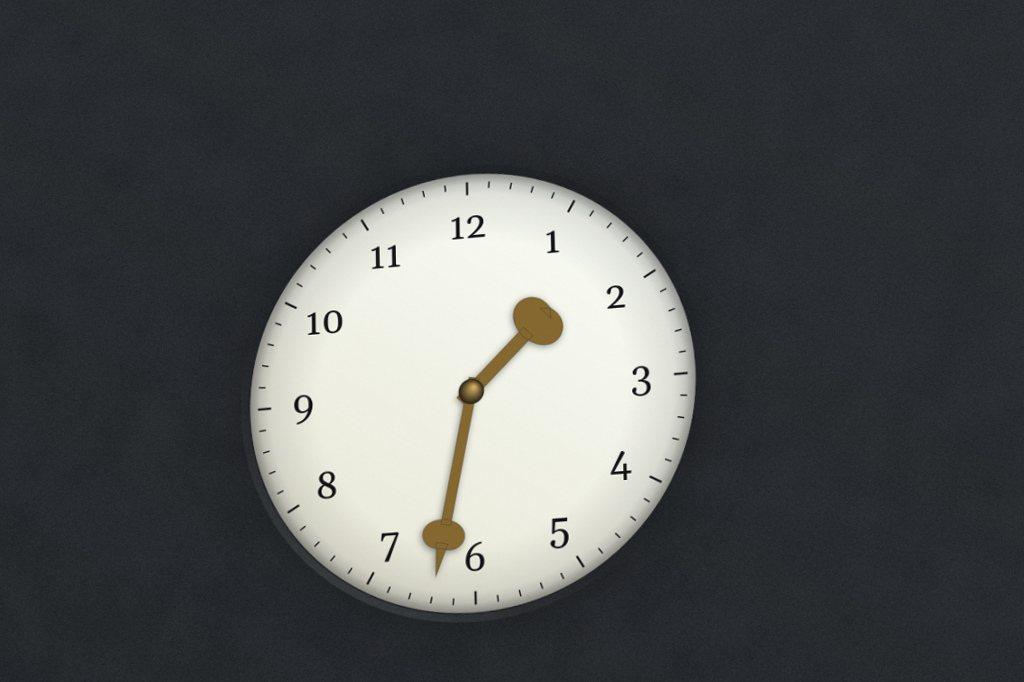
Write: 1,32
